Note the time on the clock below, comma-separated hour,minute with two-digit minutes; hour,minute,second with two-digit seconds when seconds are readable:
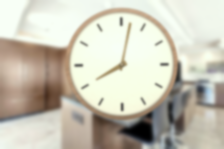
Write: 8,02
